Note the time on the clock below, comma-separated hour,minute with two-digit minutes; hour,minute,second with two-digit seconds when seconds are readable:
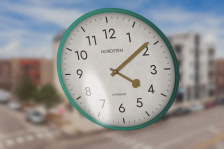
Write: 4,09
